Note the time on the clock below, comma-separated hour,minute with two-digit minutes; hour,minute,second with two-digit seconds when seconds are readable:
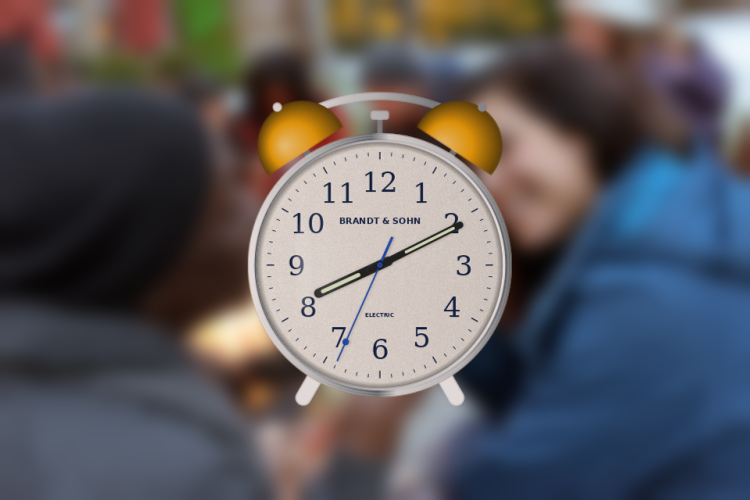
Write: 8,10,34
